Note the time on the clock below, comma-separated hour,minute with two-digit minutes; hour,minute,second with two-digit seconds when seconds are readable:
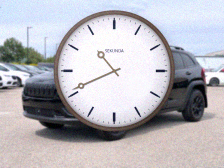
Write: 10,41
